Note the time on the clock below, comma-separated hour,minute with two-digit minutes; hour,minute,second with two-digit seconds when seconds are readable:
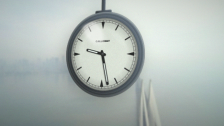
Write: 9,28
